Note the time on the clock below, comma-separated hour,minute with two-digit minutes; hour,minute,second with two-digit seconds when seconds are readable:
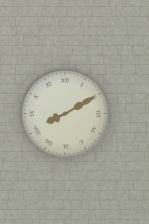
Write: 8,10
